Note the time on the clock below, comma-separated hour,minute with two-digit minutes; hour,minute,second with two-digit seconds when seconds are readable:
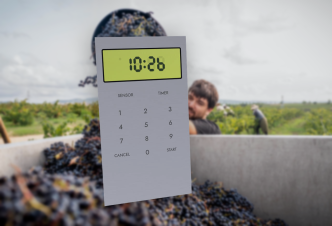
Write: 10,26
